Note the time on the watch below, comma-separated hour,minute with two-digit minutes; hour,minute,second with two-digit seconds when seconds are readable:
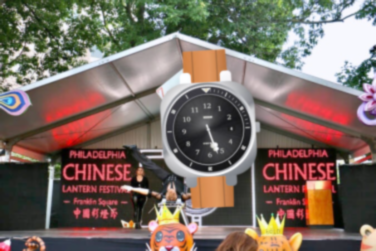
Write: 5,27
